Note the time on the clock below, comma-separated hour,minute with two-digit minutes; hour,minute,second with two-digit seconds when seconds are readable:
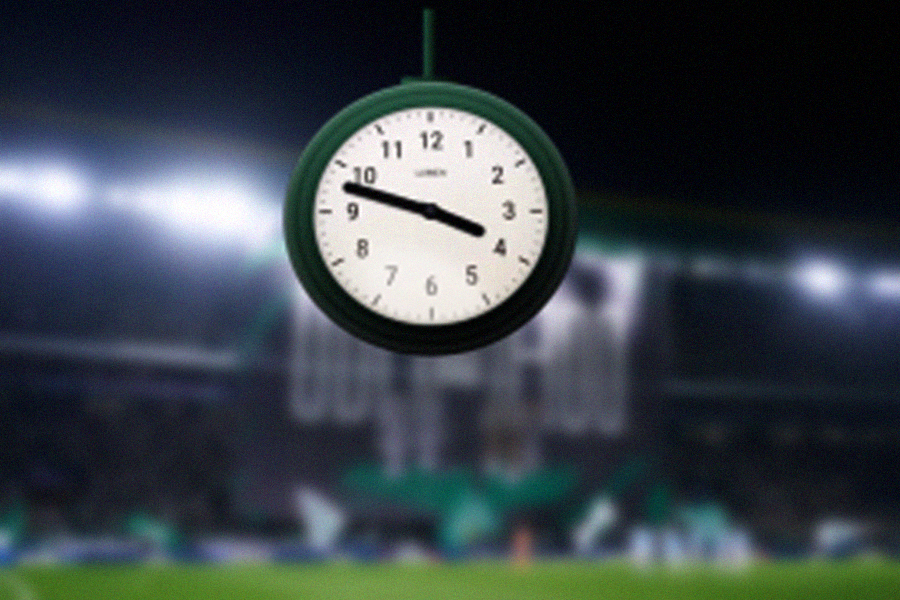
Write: 3,48
